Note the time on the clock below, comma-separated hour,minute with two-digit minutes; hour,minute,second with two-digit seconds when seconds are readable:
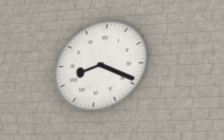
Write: 8,19
